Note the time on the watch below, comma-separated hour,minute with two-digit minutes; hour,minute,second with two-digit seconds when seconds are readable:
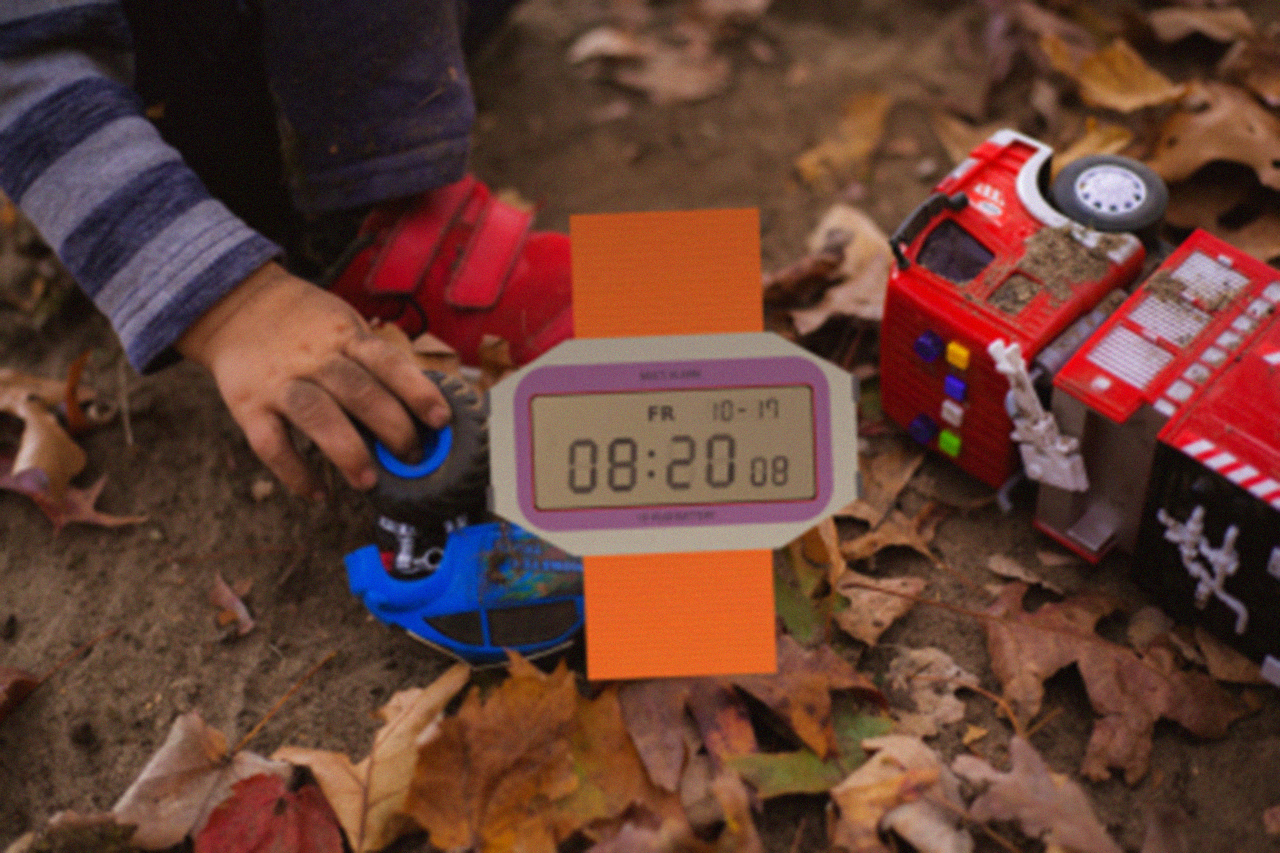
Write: 8,20,08
